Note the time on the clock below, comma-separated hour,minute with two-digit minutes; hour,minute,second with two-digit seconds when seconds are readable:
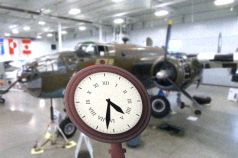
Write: 4,32
